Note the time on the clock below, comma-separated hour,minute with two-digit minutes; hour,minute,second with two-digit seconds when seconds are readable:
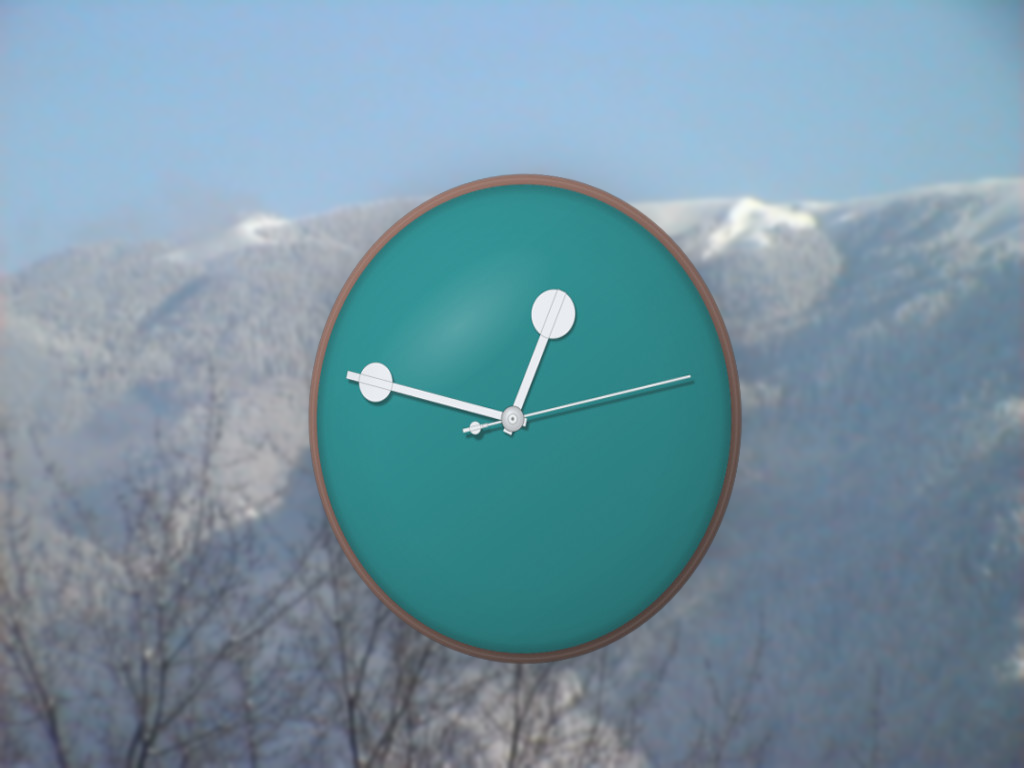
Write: 12,47,13
